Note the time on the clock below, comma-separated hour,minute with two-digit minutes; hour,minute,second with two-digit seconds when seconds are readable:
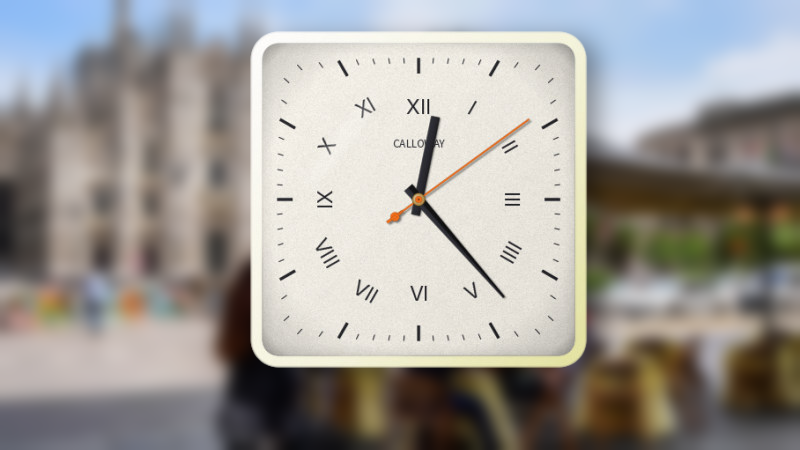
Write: 12,23,09
